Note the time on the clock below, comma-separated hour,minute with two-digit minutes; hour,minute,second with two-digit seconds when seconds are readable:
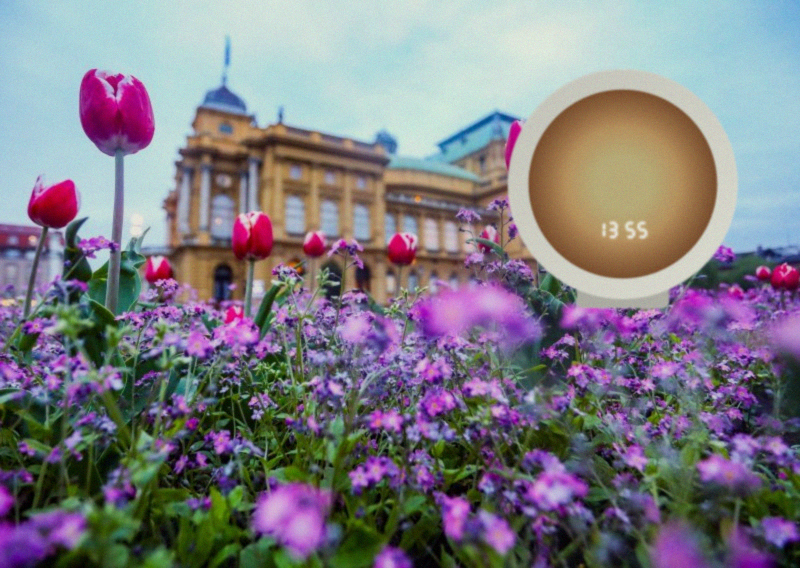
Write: 13,55
